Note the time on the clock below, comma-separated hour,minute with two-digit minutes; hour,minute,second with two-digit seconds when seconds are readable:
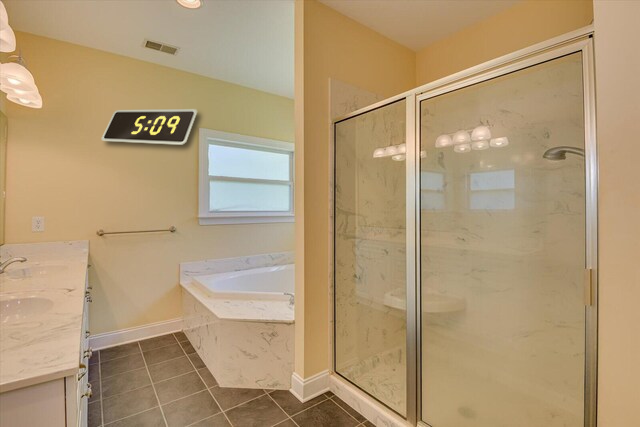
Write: 5,09
